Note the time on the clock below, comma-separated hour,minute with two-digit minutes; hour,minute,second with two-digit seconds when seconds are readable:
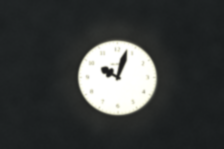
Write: 10,03
